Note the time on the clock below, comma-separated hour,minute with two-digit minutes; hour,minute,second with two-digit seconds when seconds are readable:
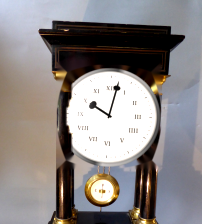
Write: 10,02
